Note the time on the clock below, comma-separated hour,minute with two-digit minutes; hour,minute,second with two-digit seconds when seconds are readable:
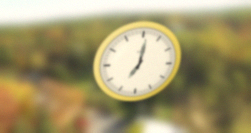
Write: 7,01
